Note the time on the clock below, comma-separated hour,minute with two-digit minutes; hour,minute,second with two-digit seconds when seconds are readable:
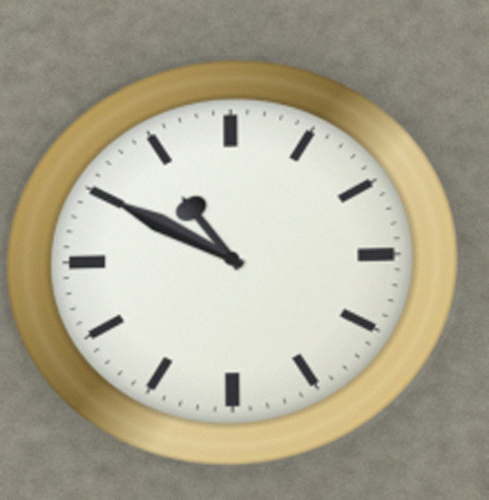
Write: 10,50
